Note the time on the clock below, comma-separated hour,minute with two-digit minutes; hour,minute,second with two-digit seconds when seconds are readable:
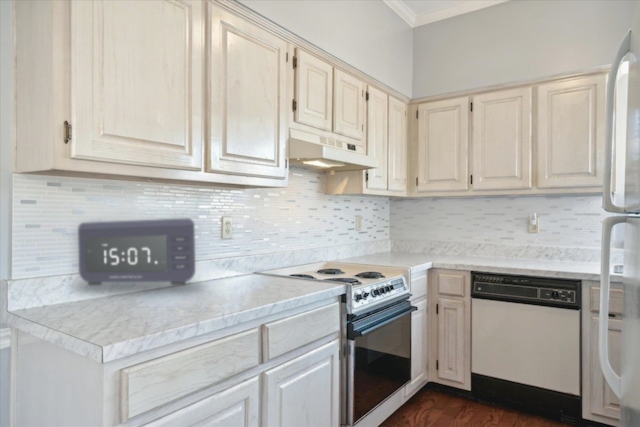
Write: 15,07
